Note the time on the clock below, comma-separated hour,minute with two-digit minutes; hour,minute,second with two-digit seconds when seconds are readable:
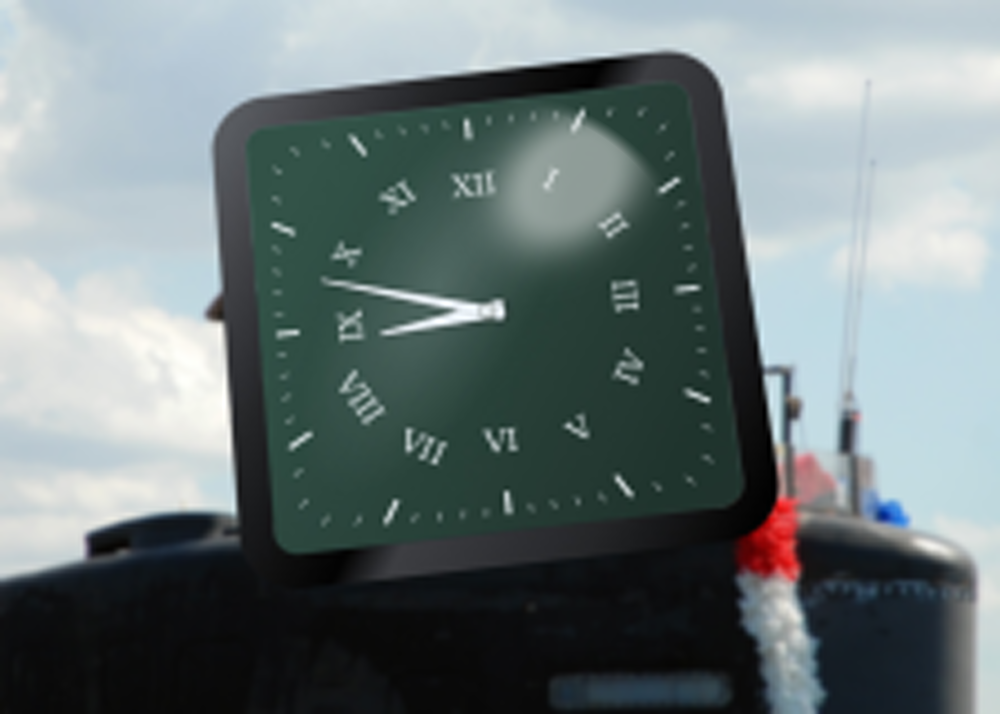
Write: 8,48
